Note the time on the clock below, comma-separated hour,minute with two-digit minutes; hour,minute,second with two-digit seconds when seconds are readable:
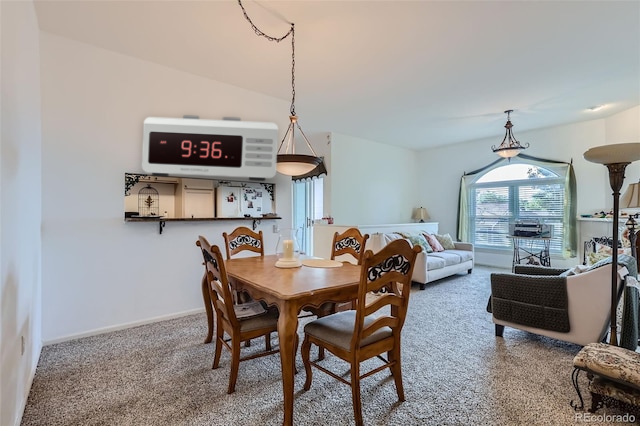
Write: 9,36
